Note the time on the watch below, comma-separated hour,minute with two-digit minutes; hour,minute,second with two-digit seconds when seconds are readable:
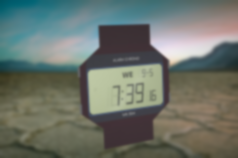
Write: 7,39
